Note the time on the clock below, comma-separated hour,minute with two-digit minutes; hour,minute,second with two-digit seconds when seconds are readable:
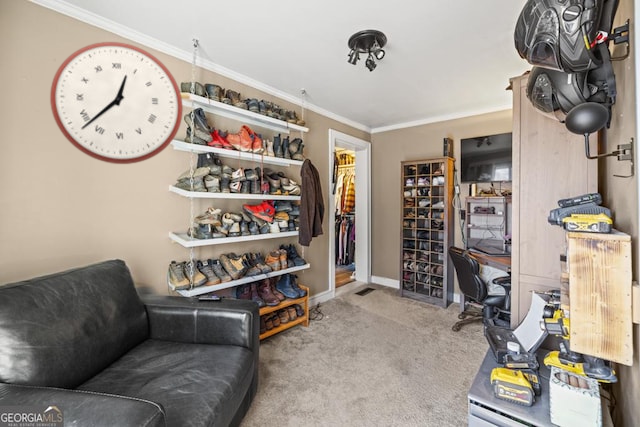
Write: 12,38
